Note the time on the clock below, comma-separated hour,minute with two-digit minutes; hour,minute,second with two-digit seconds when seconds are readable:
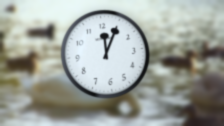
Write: 12,05
